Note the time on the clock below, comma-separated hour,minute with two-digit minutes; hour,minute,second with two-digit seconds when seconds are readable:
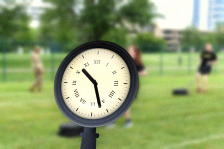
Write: 10,27
